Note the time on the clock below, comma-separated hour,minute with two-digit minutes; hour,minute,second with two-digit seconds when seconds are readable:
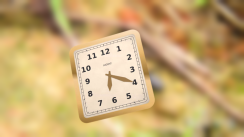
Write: 6,20
